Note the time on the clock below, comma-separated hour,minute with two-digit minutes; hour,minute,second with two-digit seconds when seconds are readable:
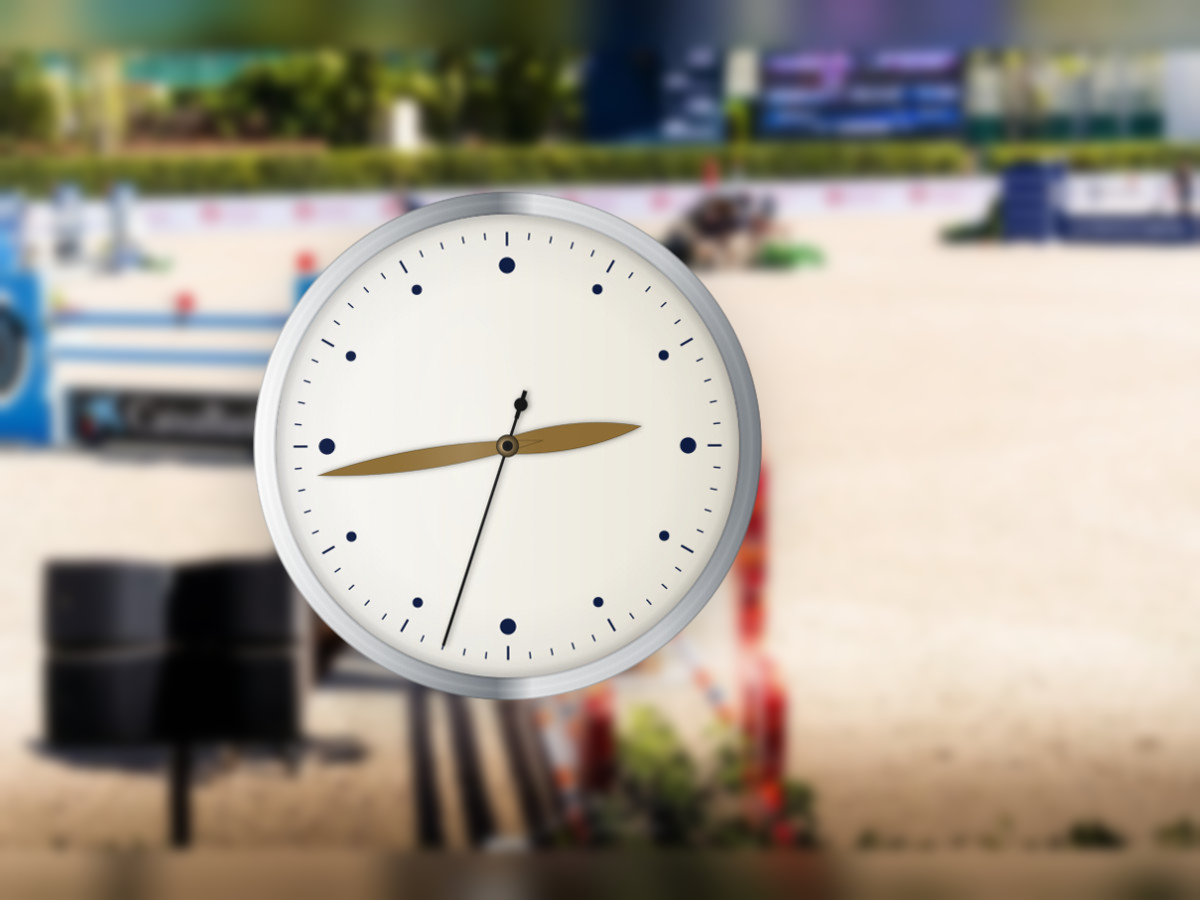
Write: 2,43,33
